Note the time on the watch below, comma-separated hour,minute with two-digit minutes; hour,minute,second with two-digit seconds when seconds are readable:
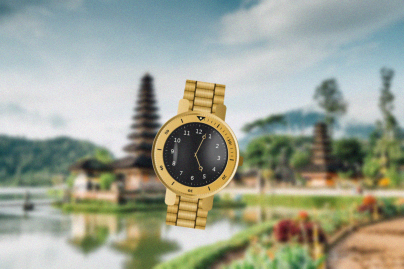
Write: 5,03
